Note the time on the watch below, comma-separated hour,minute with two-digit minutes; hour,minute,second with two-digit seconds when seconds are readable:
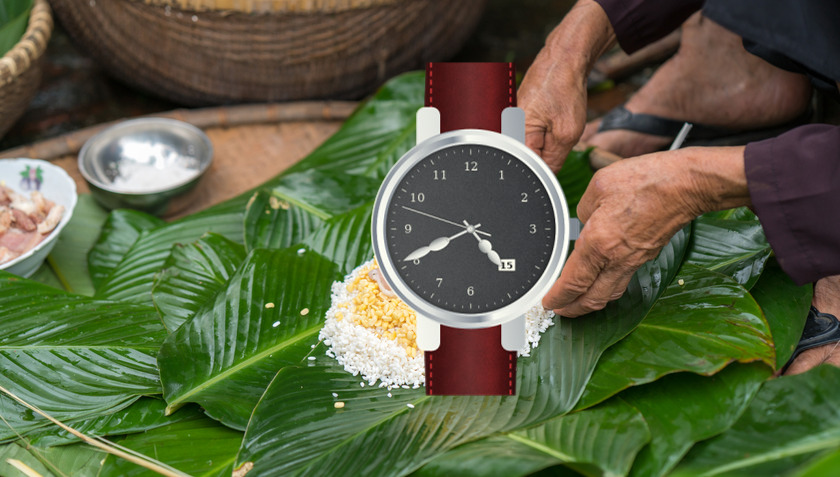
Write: 4,40,48
